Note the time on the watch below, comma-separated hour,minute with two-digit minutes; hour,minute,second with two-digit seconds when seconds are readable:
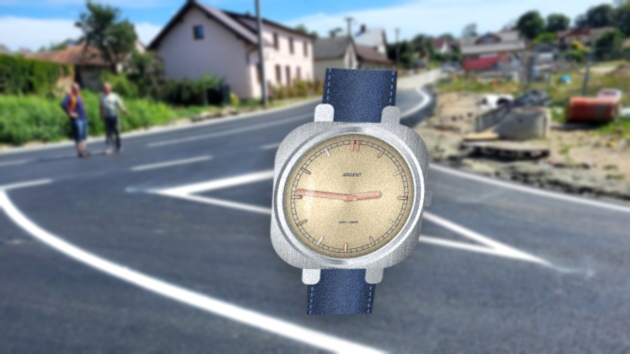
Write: 2,46
